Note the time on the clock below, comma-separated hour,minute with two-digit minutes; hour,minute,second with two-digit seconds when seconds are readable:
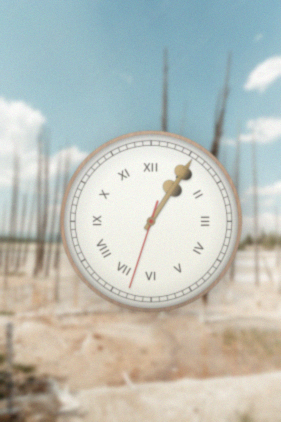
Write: 1,05,33
